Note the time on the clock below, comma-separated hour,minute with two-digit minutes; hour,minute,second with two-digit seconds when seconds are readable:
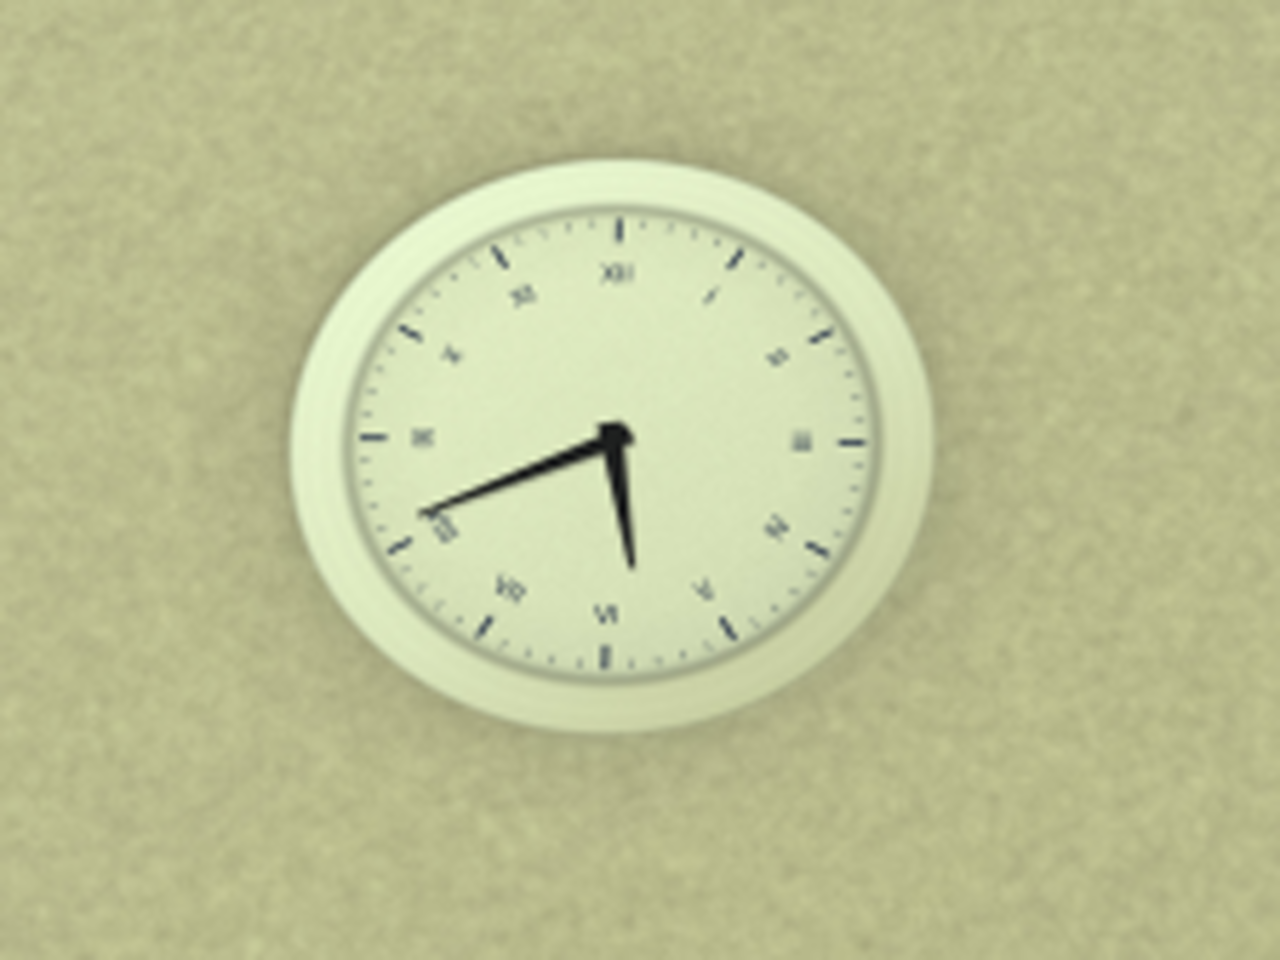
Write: 5,41
